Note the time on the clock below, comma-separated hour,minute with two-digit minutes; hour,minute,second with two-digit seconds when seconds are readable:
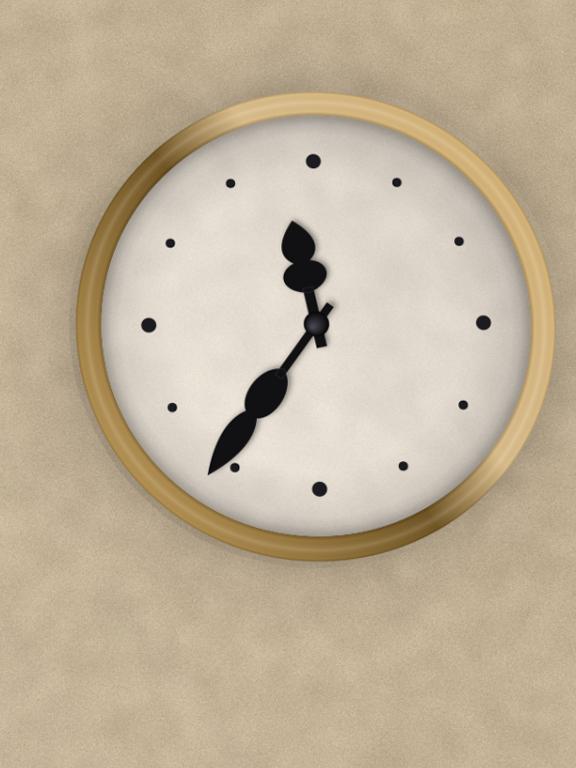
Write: 11,36
